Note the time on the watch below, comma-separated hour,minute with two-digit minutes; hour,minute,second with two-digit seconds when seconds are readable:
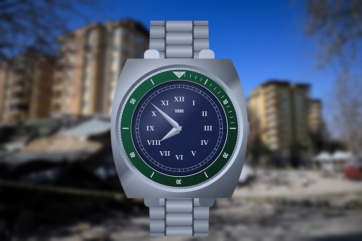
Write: 7,52
